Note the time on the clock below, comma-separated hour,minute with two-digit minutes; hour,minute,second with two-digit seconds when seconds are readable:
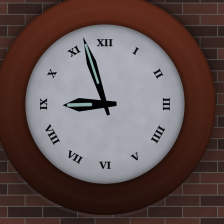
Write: 8,57
